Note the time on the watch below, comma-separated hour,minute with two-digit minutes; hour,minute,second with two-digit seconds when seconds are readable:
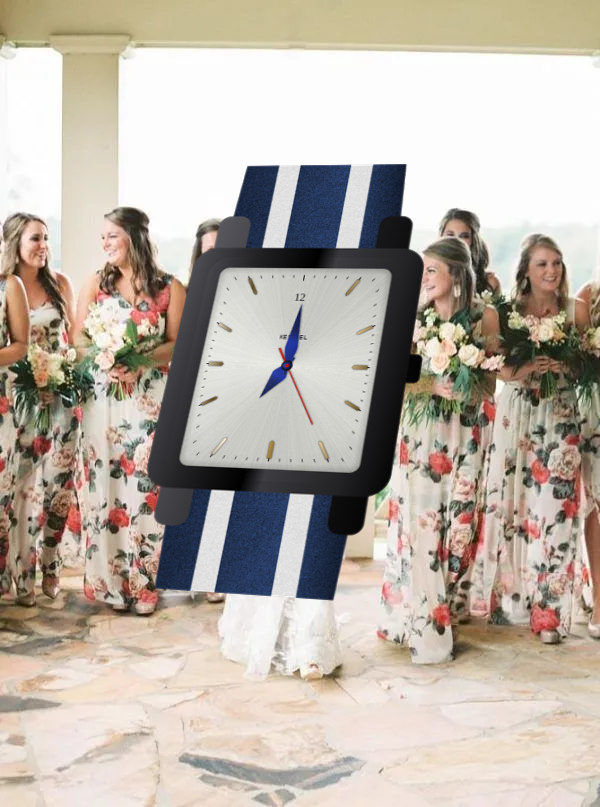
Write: 7,00,25
